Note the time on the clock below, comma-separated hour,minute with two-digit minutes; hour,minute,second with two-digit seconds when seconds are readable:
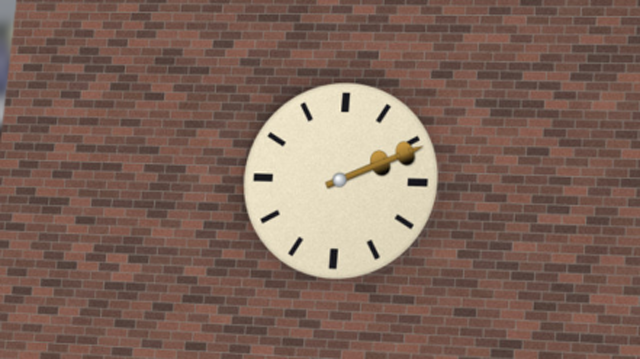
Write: 2,11
